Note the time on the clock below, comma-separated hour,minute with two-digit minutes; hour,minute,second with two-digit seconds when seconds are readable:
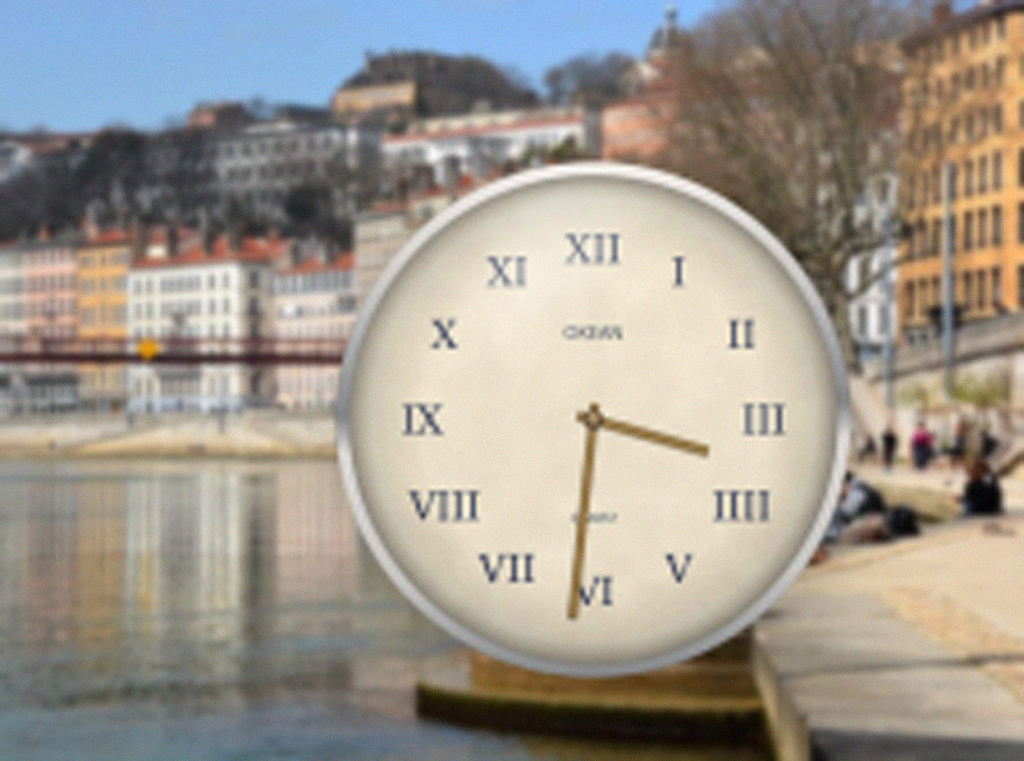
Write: 3,31
